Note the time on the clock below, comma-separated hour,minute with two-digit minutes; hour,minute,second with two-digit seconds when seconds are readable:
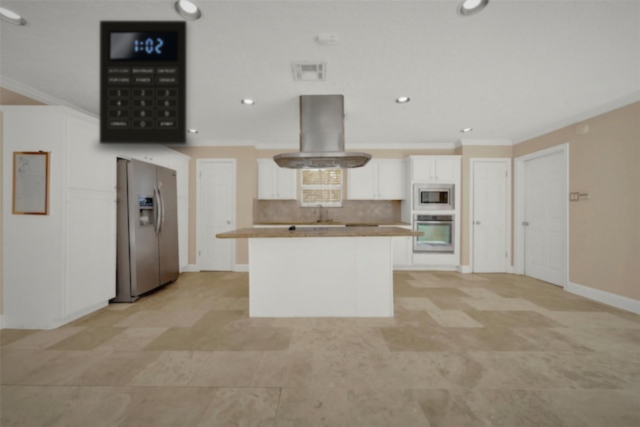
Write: 1,02
